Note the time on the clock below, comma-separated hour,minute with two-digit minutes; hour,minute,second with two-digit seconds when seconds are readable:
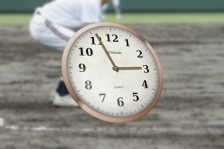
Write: 2,56
